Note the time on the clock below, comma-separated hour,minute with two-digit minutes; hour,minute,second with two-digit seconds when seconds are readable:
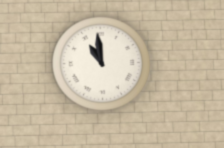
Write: 10,59
